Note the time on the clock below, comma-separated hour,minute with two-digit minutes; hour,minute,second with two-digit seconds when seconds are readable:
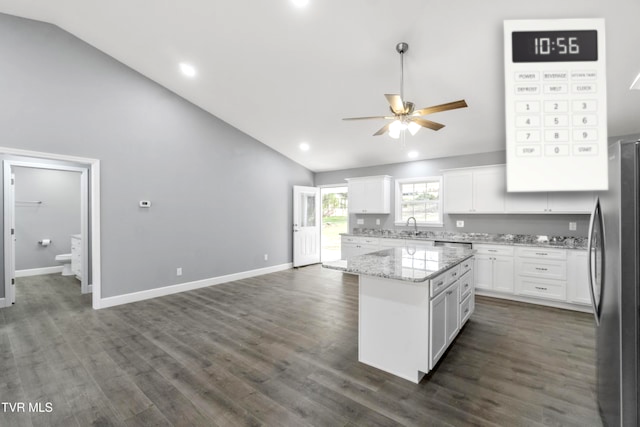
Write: 10,56
